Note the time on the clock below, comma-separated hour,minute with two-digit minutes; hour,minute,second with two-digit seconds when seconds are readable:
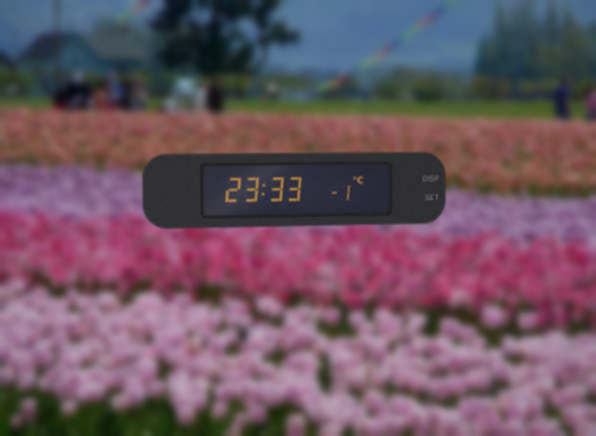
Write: 23,33
